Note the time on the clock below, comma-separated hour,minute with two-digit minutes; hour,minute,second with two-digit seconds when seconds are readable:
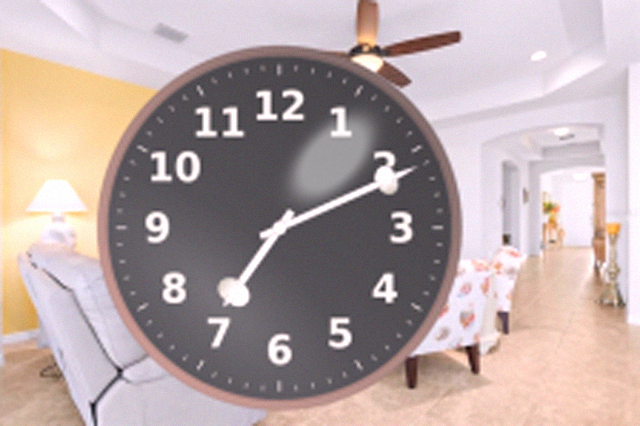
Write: 7,11
